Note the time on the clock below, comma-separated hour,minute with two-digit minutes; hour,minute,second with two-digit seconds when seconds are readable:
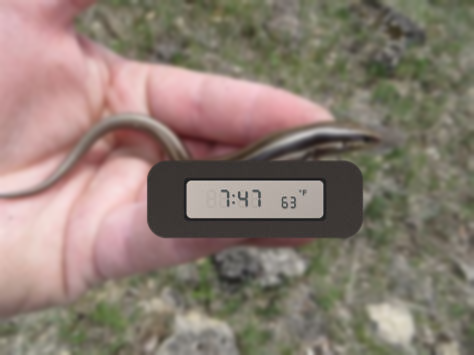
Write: 7,47
